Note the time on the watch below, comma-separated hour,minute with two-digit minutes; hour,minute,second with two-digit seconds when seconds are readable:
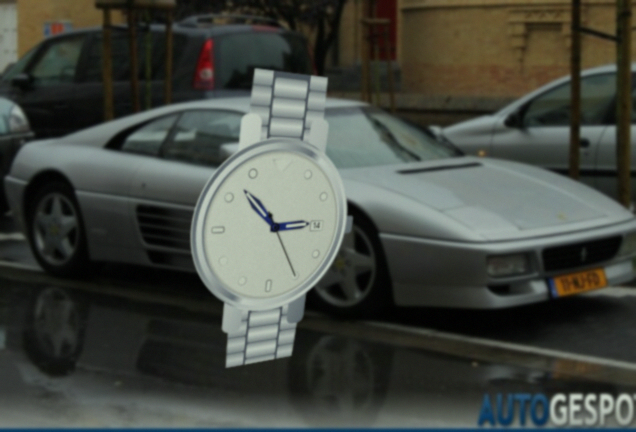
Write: 2,52,25
